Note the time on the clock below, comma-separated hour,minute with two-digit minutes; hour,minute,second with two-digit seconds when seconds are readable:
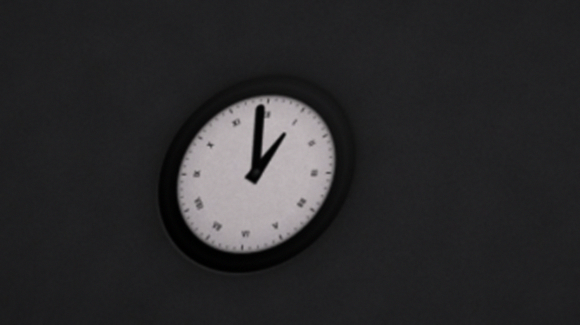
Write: 12,59
